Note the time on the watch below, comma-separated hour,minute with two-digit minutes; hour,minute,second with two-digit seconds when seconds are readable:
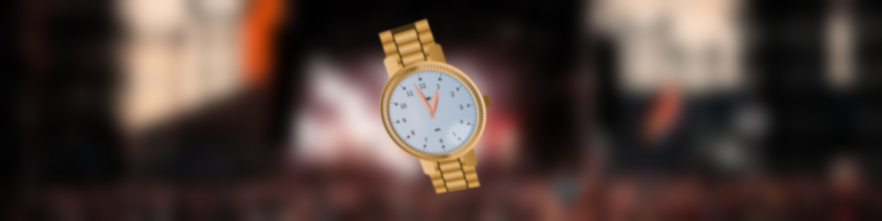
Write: 12,58
